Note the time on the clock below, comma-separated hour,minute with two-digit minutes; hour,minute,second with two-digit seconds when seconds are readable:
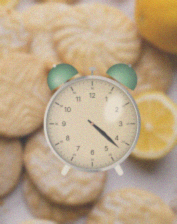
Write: 4,22
